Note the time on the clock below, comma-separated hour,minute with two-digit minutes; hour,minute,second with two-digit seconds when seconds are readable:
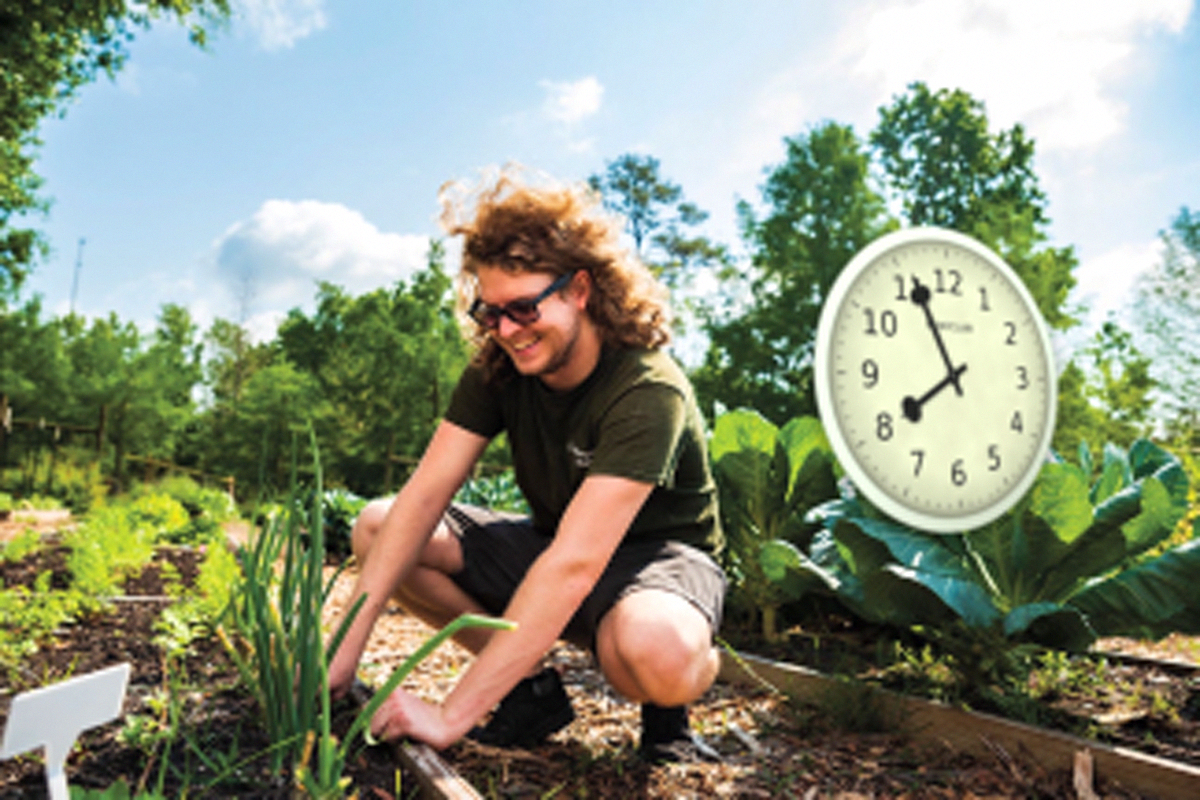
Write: 7,56
